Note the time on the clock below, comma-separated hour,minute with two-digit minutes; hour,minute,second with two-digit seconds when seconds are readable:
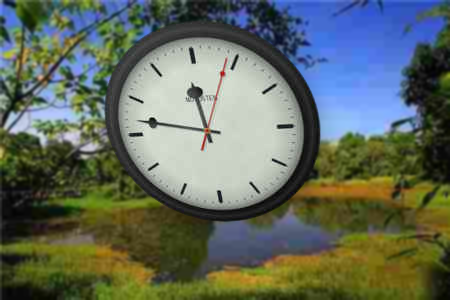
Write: 11,47,04
